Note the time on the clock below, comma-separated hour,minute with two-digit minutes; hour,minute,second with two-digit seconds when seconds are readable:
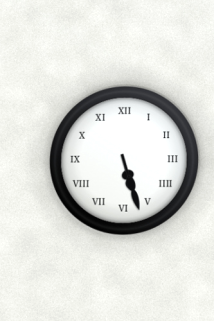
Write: 5,27
